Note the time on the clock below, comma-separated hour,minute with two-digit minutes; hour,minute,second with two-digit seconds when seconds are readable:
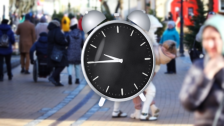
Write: 9,45
